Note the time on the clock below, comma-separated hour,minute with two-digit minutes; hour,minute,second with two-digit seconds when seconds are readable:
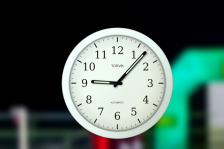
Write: 9,07
